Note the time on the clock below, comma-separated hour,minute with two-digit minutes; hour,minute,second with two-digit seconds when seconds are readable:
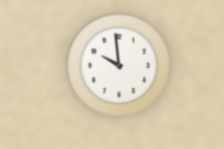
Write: 9,59
